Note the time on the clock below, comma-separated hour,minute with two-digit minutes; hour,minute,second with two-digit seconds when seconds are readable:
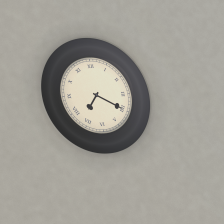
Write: 7,20
